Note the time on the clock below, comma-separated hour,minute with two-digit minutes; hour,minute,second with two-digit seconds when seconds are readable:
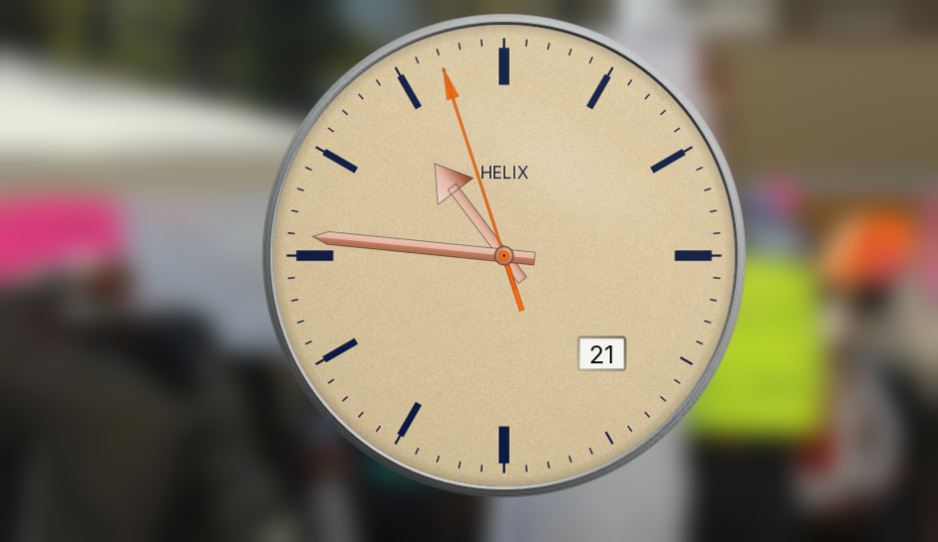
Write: 10,45,57
